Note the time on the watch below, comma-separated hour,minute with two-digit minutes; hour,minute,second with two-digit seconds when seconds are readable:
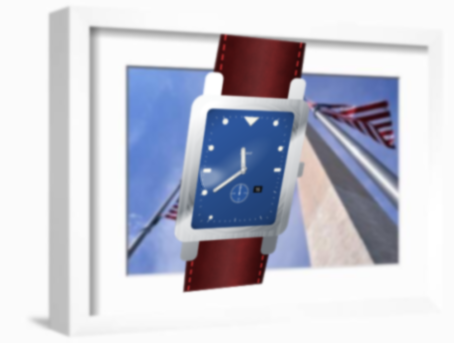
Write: 11,39
